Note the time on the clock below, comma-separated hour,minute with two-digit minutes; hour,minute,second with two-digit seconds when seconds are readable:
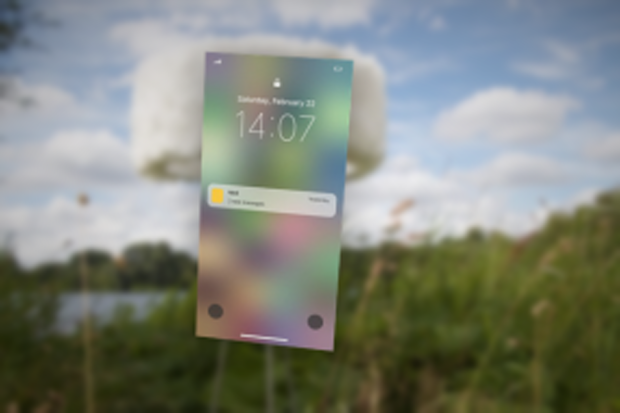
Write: 14,07
